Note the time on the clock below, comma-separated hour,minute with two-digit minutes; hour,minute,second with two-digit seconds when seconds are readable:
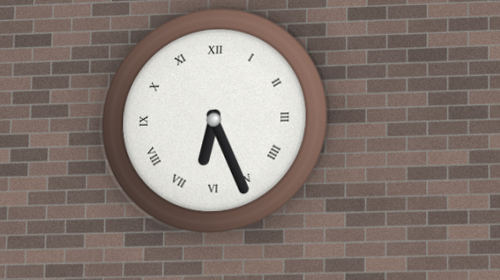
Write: 6,26
